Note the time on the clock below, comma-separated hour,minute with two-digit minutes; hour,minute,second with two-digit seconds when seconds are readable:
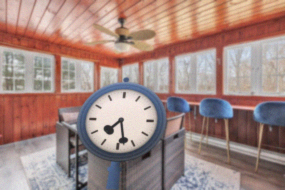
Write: 7,28
